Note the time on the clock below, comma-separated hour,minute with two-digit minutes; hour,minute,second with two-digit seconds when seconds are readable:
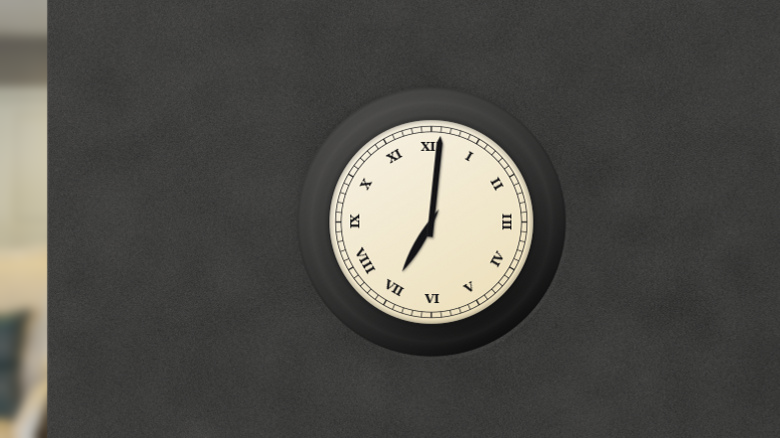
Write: 7,01
